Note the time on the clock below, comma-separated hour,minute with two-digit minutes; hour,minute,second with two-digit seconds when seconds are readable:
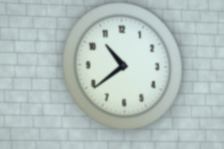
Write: 10,39
